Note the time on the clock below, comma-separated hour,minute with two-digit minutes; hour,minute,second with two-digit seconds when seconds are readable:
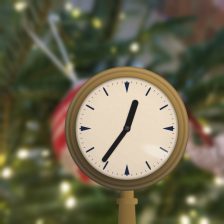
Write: 12,36
